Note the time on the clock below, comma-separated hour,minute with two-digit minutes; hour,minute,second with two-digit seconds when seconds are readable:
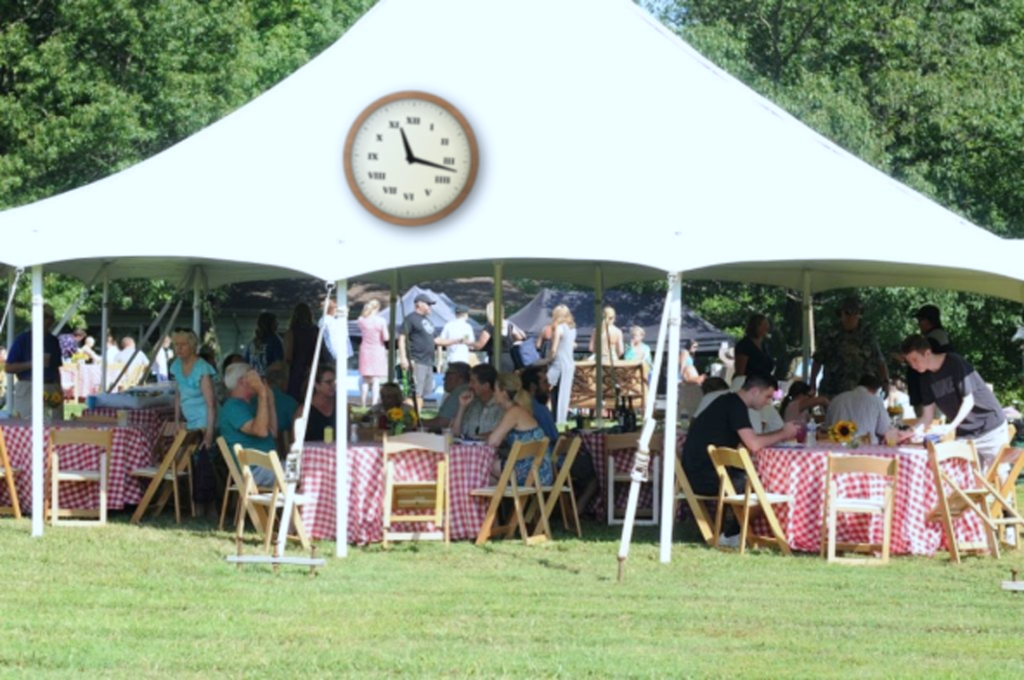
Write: 11,17
